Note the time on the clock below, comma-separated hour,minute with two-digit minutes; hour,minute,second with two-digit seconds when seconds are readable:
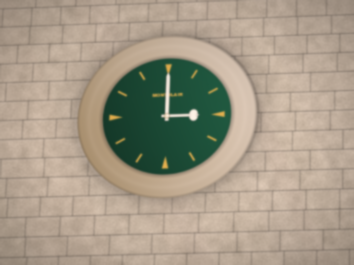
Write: 3,00
